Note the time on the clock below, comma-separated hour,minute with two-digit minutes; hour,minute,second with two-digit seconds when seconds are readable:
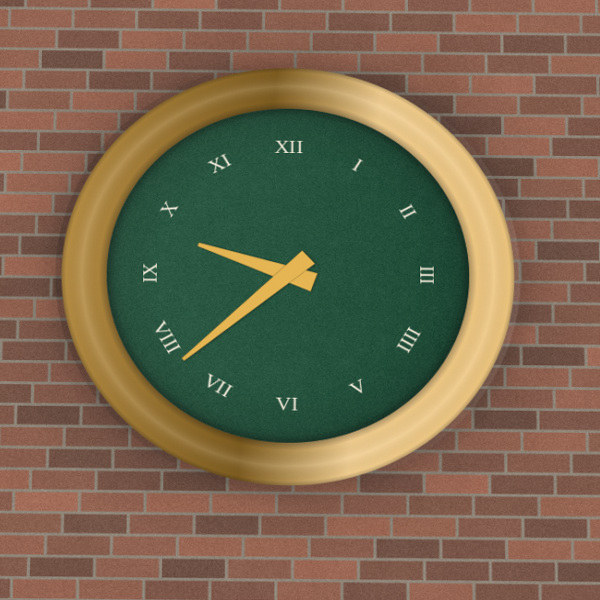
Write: 9,38
